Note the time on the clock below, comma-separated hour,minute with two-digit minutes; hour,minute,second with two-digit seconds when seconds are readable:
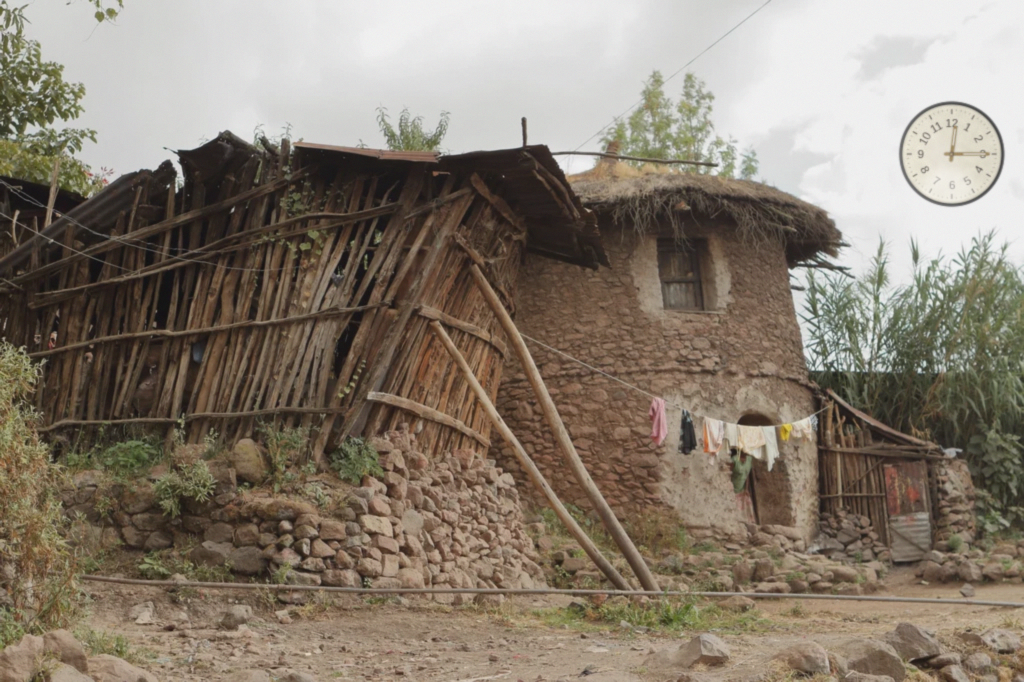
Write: 12,15
